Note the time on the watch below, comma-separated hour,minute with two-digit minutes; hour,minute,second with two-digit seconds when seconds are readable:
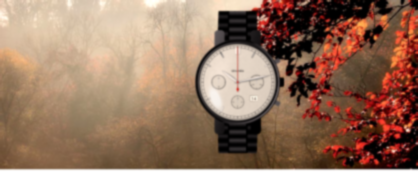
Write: 10,13
